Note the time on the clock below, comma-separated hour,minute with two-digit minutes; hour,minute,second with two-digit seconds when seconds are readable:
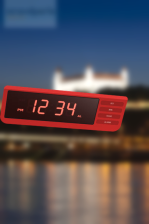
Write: 12,34
